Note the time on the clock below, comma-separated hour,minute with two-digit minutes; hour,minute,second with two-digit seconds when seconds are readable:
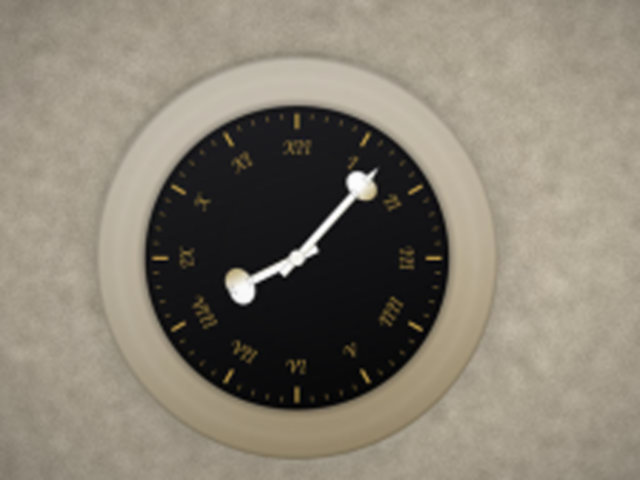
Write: 8,07
